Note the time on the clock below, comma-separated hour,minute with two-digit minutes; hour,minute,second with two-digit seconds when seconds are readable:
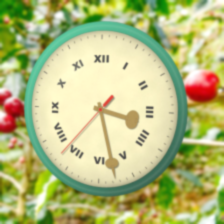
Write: 3,27,37
